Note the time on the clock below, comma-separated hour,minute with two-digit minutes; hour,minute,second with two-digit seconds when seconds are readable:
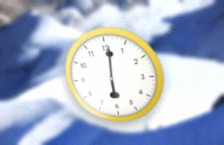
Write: 6,01
